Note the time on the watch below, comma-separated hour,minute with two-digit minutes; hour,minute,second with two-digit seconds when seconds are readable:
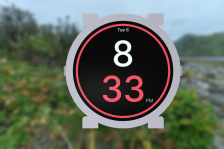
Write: 8,33
